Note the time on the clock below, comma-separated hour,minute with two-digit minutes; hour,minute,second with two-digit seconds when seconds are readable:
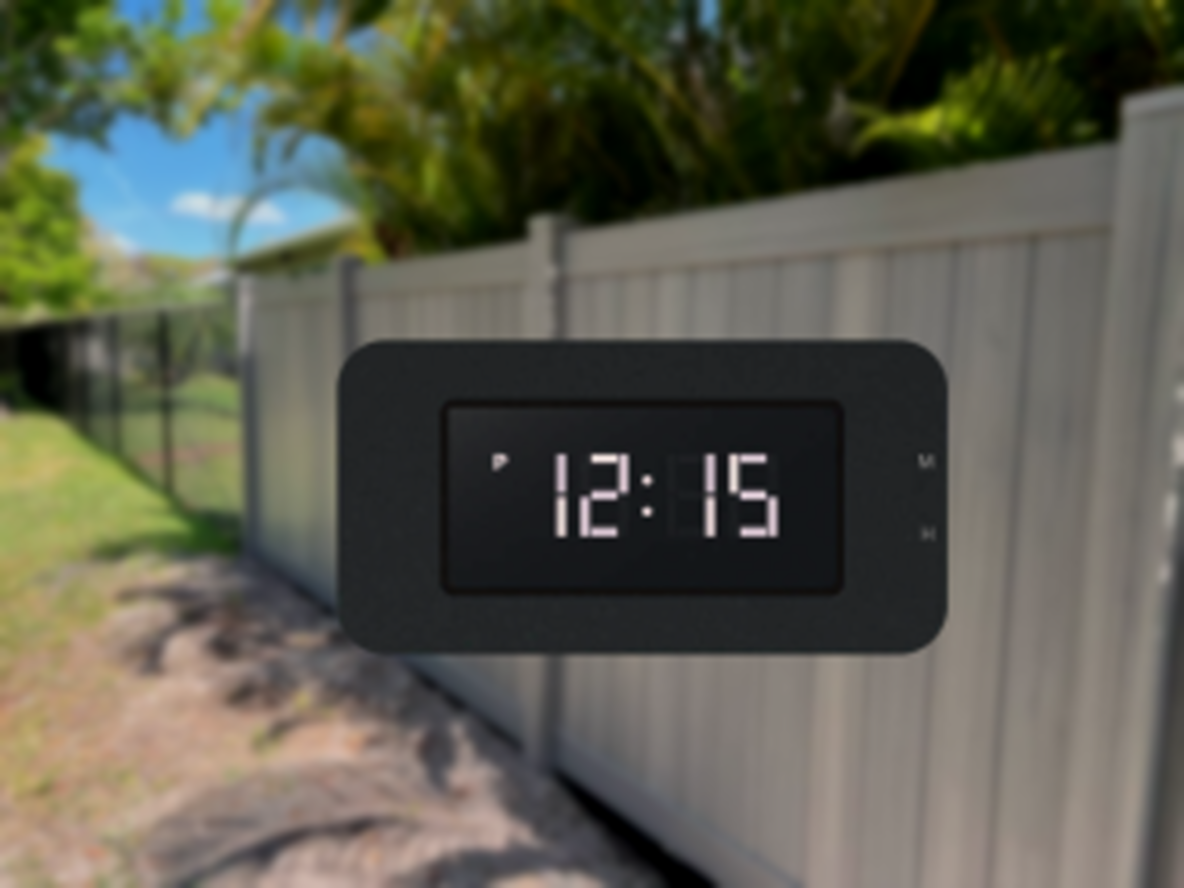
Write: 12,15
